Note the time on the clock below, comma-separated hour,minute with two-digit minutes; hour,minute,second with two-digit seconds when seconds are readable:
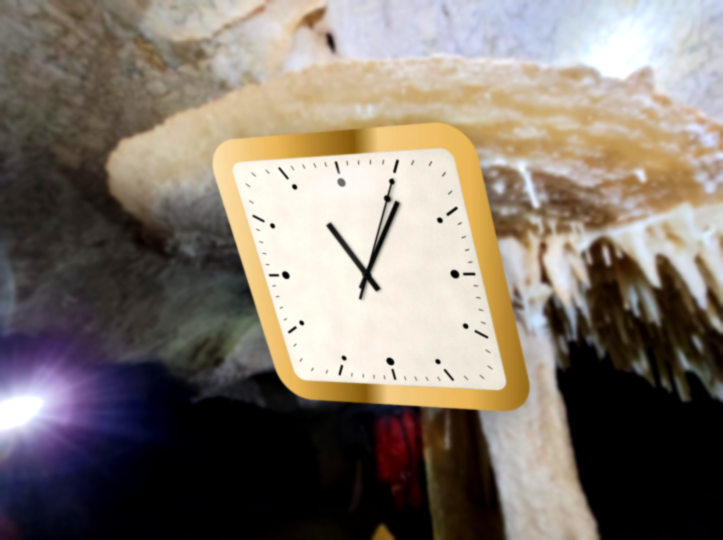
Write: 11,06,05
